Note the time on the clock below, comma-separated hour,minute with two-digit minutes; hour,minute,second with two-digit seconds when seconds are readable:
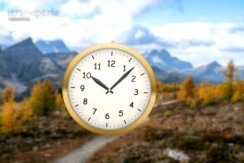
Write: 10,07
